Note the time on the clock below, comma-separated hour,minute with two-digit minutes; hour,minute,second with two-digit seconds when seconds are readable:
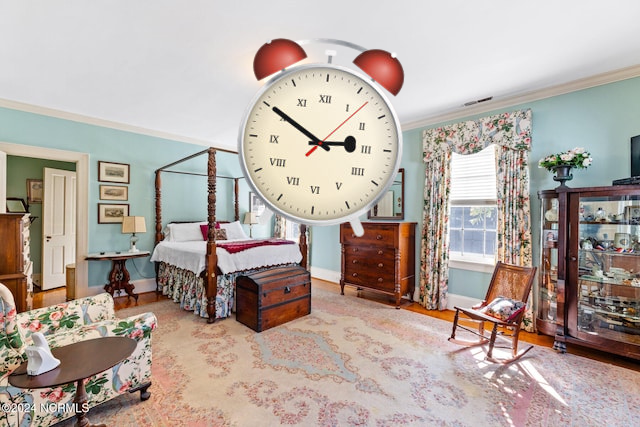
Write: 2,50,07
